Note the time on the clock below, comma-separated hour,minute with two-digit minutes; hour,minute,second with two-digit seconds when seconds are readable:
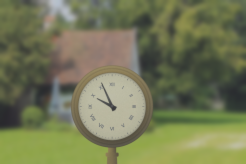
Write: 9,56
